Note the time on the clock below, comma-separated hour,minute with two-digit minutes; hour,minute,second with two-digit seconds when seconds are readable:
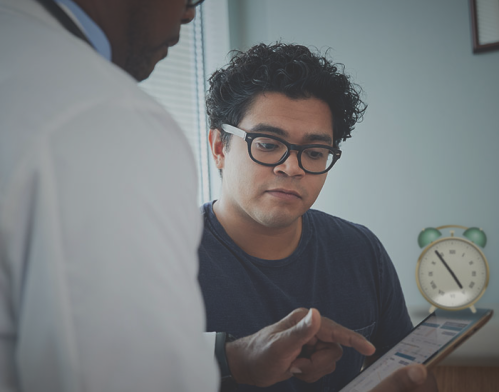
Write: 4,54
